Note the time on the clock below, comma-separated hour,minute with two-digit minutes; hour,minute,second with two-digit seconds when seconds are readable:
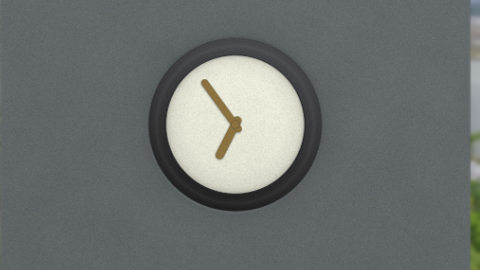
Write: 6,54
